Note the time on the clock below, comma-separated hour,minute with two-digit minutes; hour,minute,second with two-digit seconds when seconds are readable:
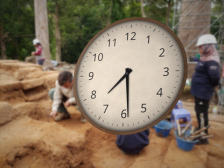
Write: 7,29
